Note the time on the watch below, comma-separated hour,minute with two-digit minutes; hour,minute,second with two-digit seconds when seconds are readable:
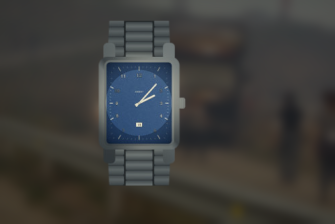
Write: 2,07
